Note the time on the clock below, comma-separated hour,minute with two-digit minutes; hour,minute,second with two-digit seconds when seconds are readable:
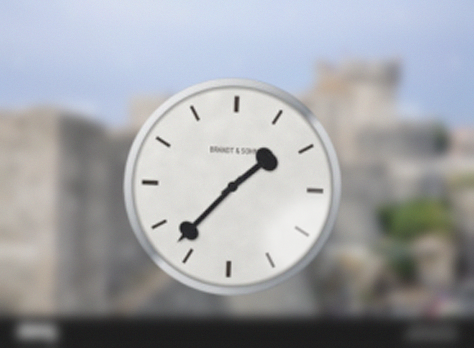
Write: 1,37
